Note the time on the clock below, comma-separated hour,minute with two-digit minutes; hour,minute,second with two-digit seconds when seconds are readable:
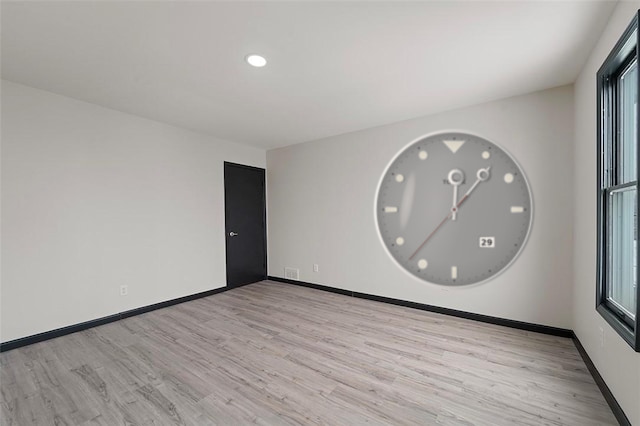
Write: 12,06,37
